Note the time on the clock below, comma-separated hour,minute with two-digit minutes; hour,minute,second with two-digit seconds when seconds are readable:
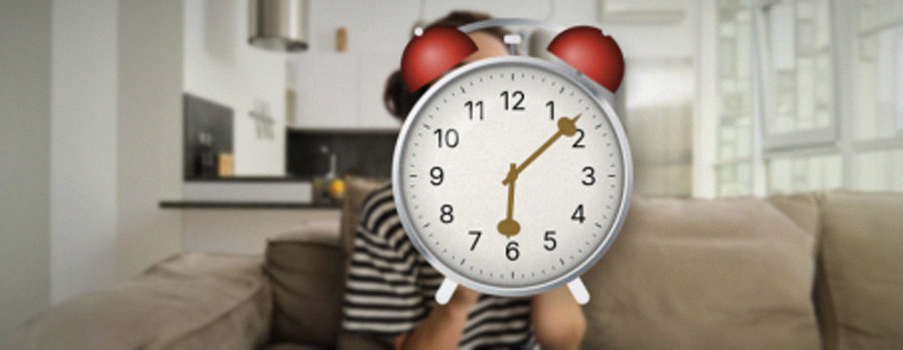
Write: 6,08
